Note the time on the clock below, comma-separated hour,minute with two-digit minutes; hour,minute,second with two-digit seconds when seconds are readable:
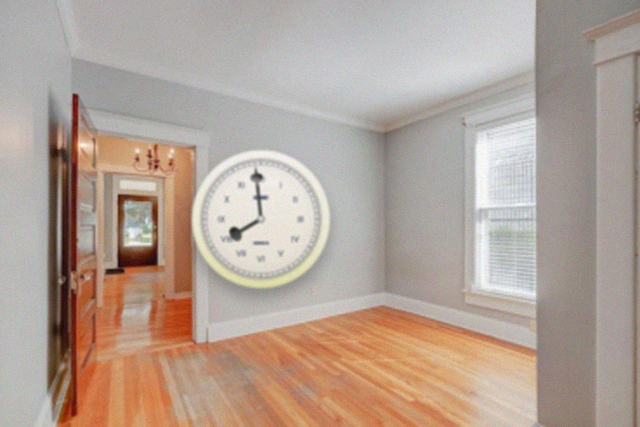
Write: 7,59
